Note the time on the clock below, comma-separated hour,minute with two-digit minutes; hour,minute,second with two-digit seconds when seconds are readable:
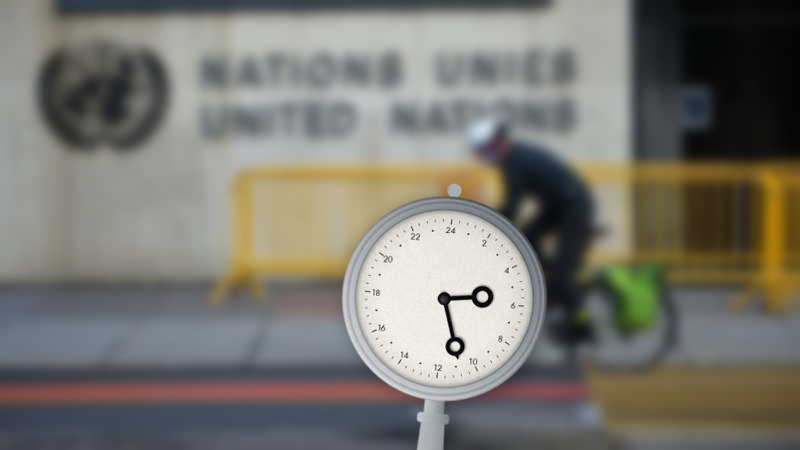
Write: 5,27
